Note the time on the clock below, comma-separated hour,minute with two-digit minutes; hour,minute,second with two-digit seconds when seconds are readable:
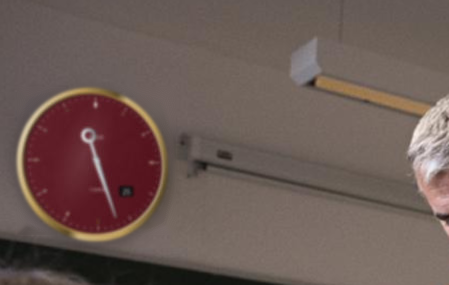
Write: 11,27
